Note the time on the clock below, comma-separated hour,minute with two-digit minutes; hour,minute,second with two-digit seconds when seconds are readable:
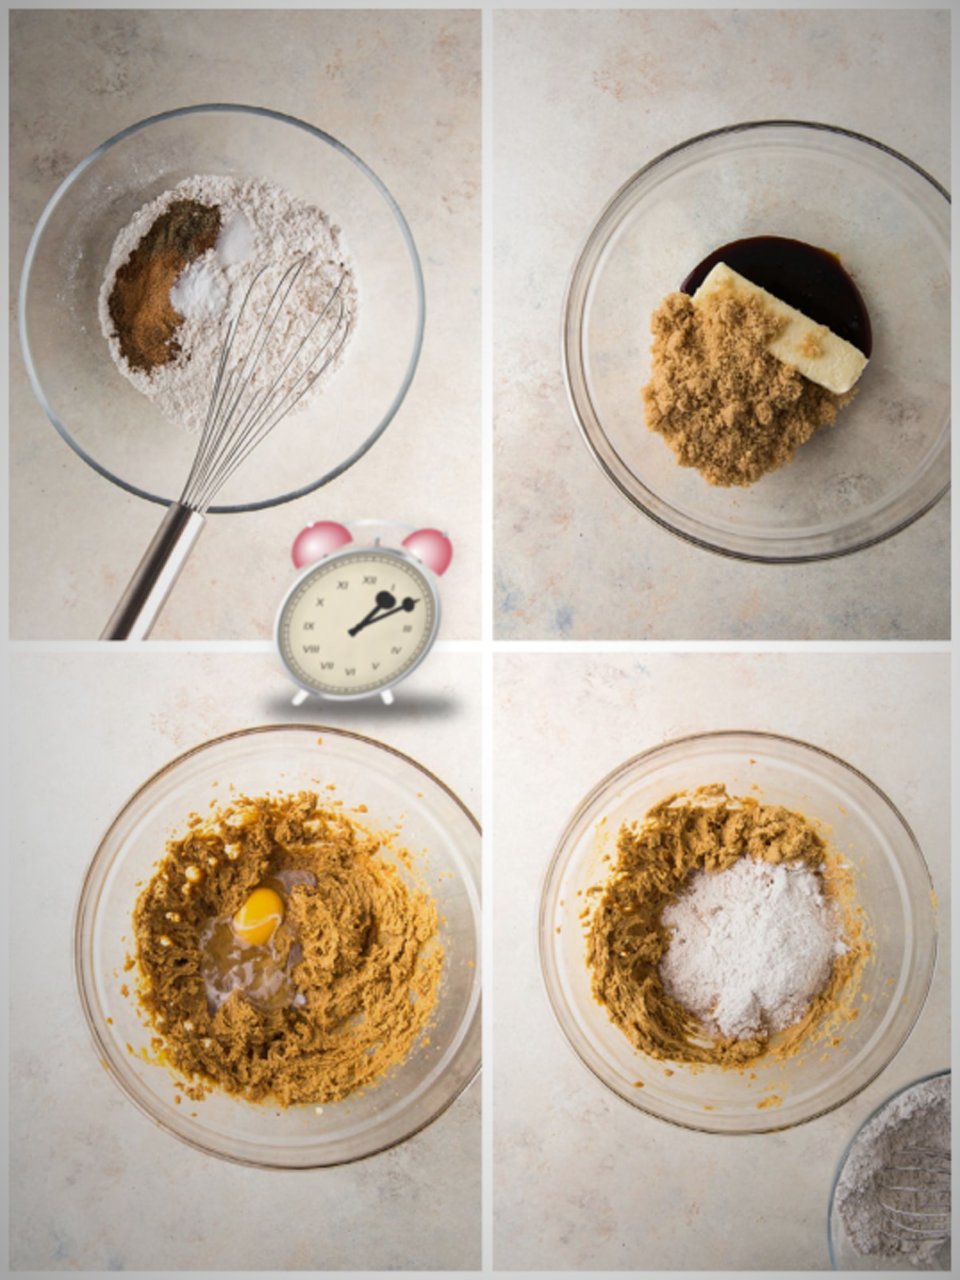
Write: 1,10
